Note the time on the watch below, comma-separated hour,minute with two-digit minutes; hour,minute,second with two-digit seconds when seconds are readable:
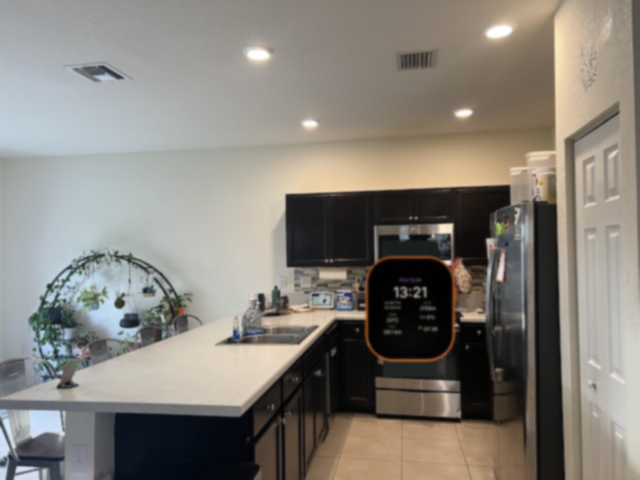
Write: 13,21
